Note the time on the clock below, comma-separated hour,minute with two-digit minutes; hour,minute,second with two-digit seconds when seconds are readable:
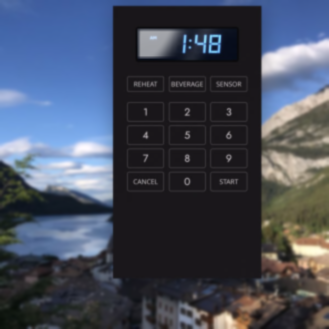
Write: 1,48
